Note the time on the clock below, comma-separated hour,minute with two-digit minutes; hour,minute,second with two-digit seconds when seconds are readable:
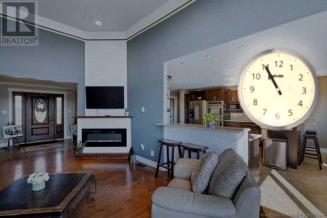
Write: 10,55
